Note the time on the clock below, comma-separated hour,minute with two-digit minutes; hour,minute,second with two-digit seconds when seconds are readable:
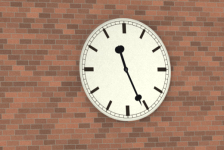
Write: 11,26
